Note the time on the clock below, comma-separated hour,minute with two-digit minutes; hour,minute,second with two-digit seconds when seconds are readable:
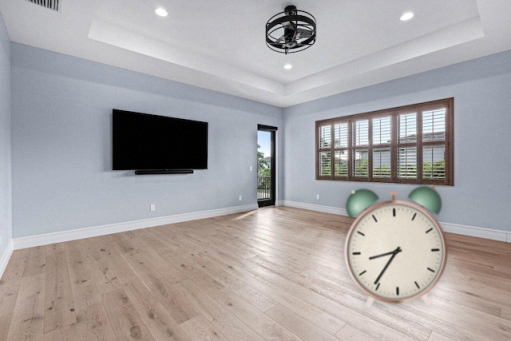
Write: 8,36
